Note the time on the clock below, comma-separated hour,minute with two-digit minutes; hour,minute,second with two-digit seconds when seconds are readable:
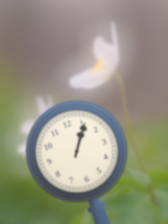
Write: 1,06
